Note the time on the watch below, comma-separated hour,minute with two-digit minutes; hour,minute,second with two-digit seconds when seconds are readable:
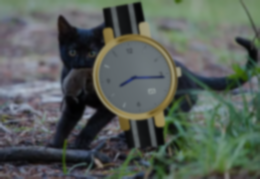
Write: 8,16
